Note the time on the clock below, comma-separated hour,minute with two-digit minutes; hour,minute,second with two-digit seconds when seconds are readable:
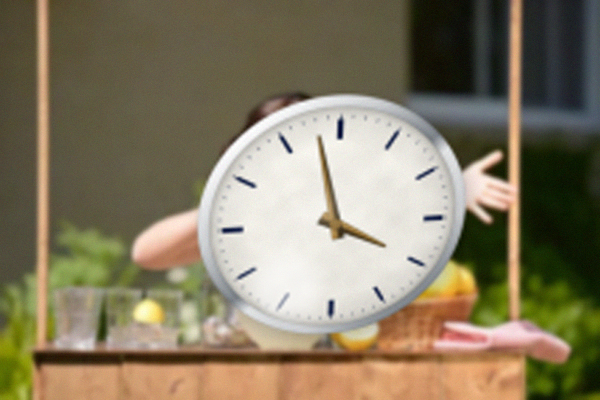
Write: 3,58
